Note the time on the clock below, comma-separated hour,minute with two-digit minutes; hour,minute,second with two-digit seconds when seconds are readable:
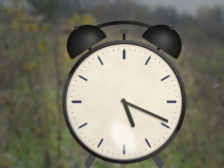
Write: 5,19
